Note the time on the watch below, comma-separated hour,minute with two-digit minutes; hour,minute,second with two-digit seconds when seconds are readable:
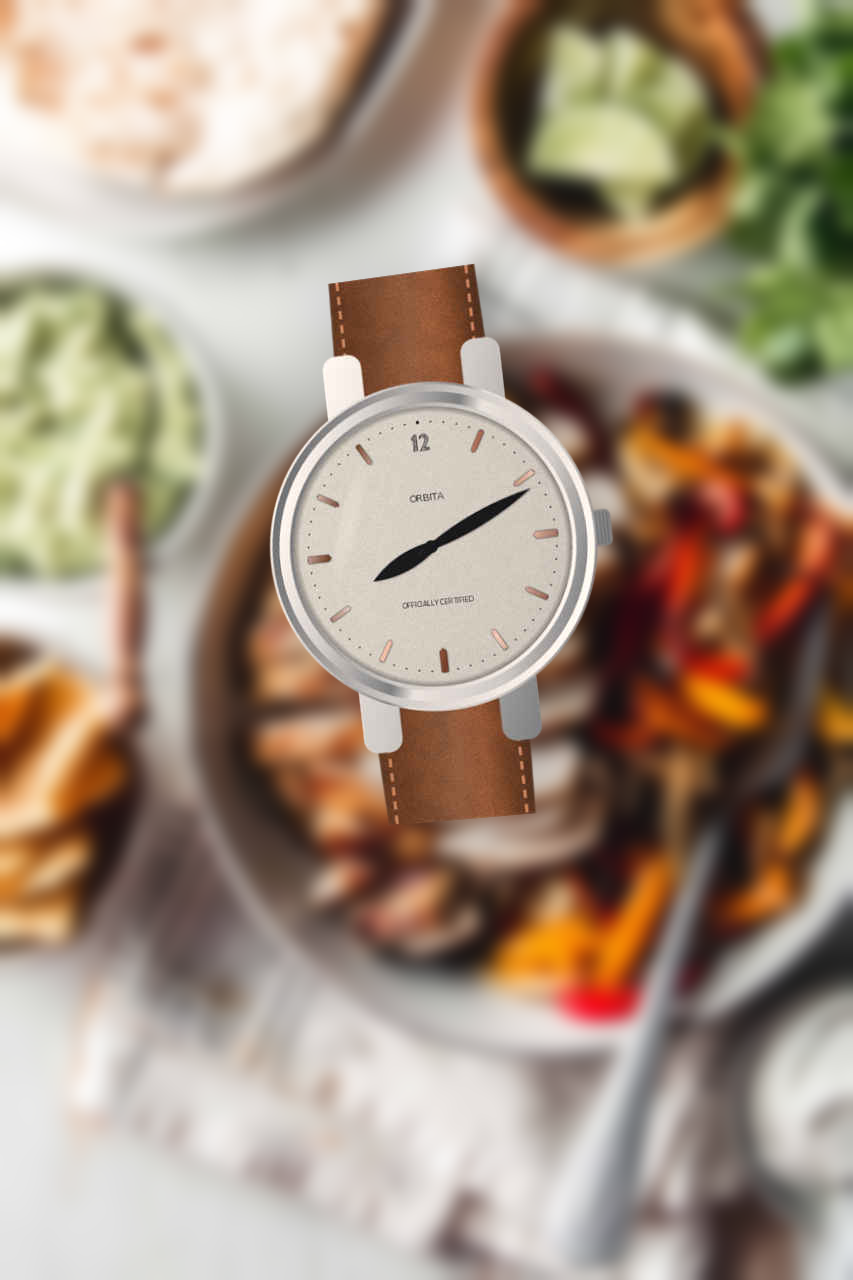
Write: 8,11
